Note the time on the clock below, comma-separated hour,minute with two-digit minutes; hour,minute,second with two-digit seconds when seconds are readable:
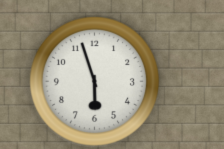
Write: 5,57
